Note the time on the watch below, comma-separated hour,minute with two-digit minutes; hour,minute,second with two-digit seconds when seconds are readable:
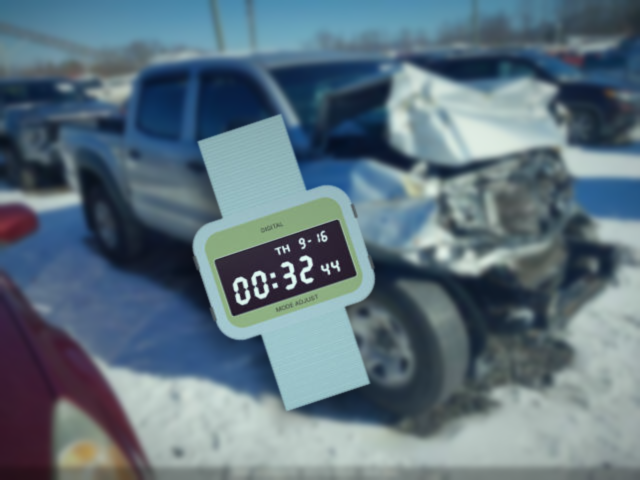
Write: 0,32,44
